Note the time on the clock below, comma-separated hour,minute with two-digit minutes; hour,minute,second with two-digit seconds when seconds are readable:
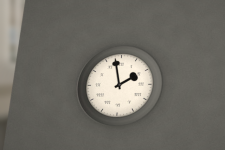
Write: 1,58
